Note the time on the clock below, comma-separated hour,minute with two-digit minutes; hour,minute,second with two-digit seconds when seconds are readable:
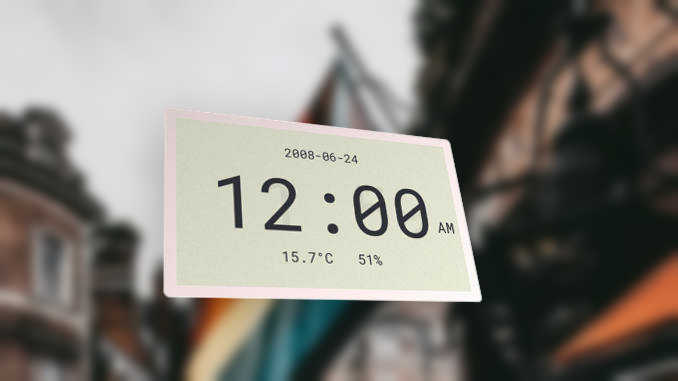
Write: 12,00
